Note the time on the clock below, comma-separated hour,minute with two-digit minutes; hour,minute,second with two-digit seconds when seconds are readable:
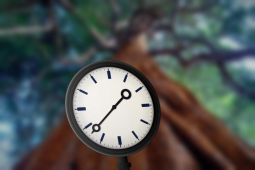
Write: 1,38
